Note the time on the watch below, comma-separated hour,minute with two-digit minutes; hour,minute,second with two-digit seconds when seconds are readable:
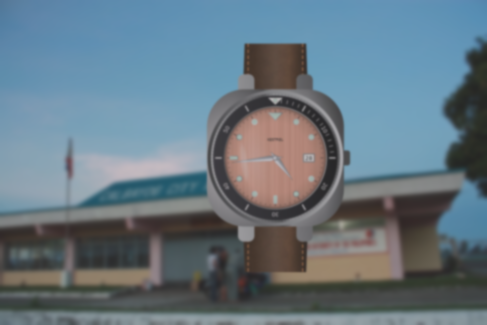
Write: 4,44
